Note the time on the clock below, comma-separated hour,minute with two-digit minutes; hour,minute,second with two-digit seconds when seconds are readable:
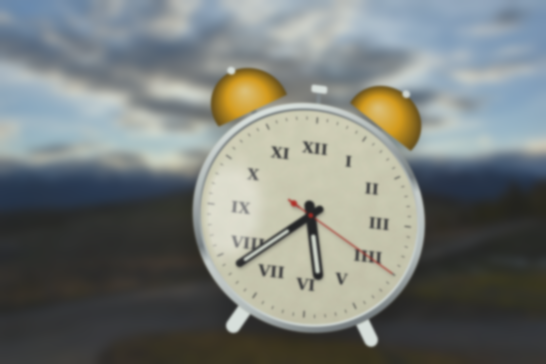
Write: 5,38,20
